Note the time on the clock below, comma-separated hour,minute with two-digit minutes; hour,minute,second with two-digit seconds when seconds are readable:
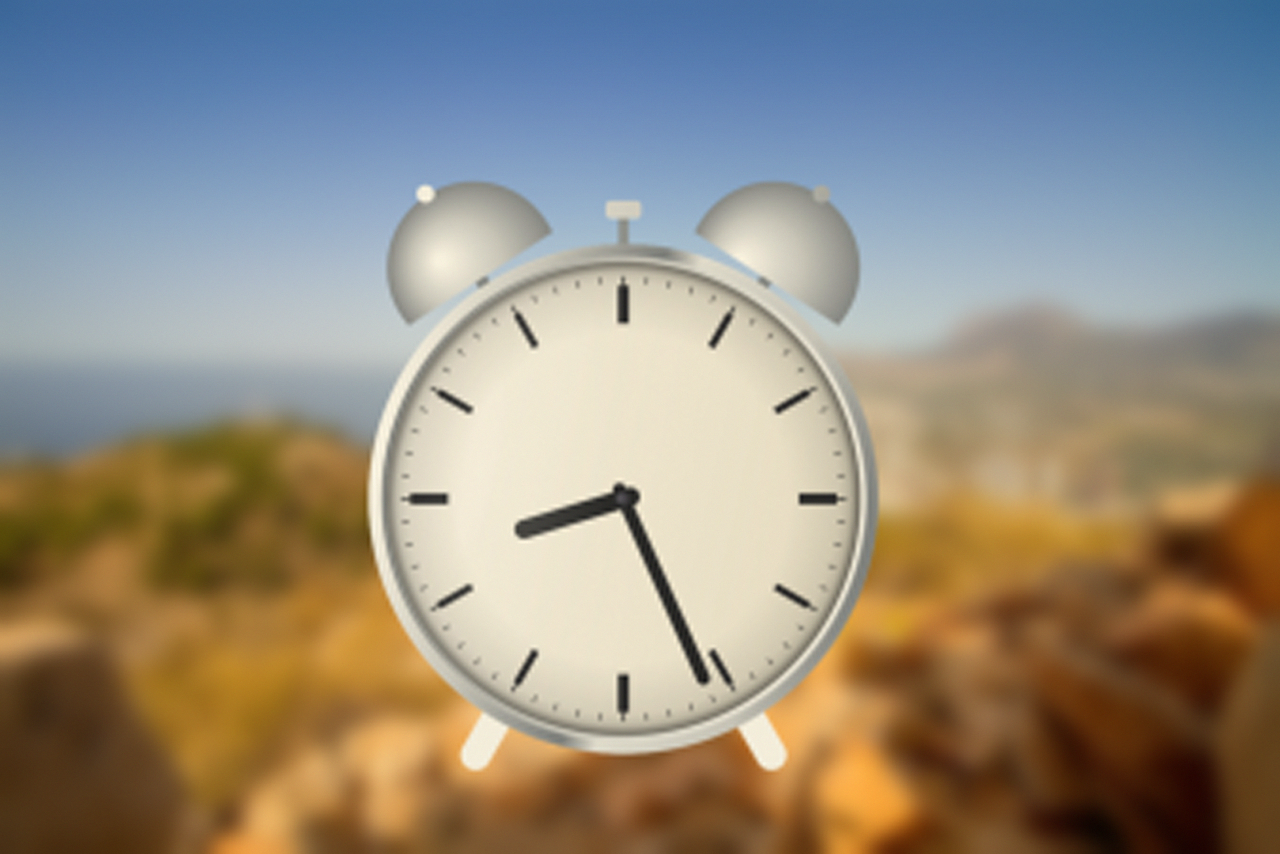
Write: 8,26
